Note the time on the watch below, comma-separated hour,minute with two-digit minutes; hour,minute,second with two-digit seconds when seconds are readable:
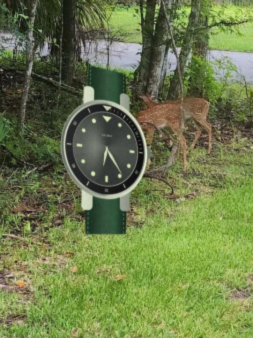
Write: 6,24
